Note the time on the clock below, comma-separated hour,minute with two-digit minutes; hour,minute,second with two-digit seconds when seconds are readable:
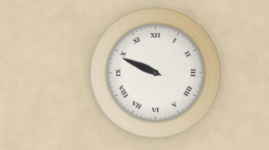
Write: 9,49
